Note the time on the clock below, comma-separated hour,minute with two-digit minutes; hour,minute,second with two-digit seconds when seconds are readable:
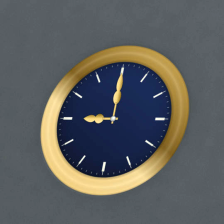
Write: 9,00
